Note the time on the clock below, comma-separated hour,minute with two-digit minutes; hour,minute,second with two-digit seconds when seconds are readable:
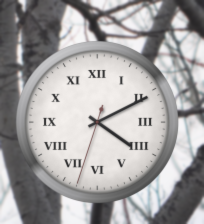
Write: 4,10,33
